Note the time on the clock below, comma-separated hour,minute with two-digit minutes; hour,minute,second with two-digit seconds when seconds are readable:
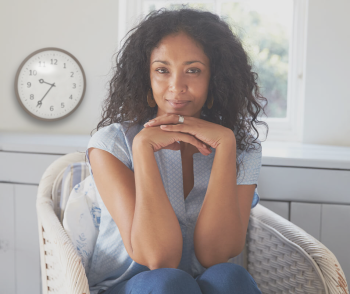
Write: 9,36
